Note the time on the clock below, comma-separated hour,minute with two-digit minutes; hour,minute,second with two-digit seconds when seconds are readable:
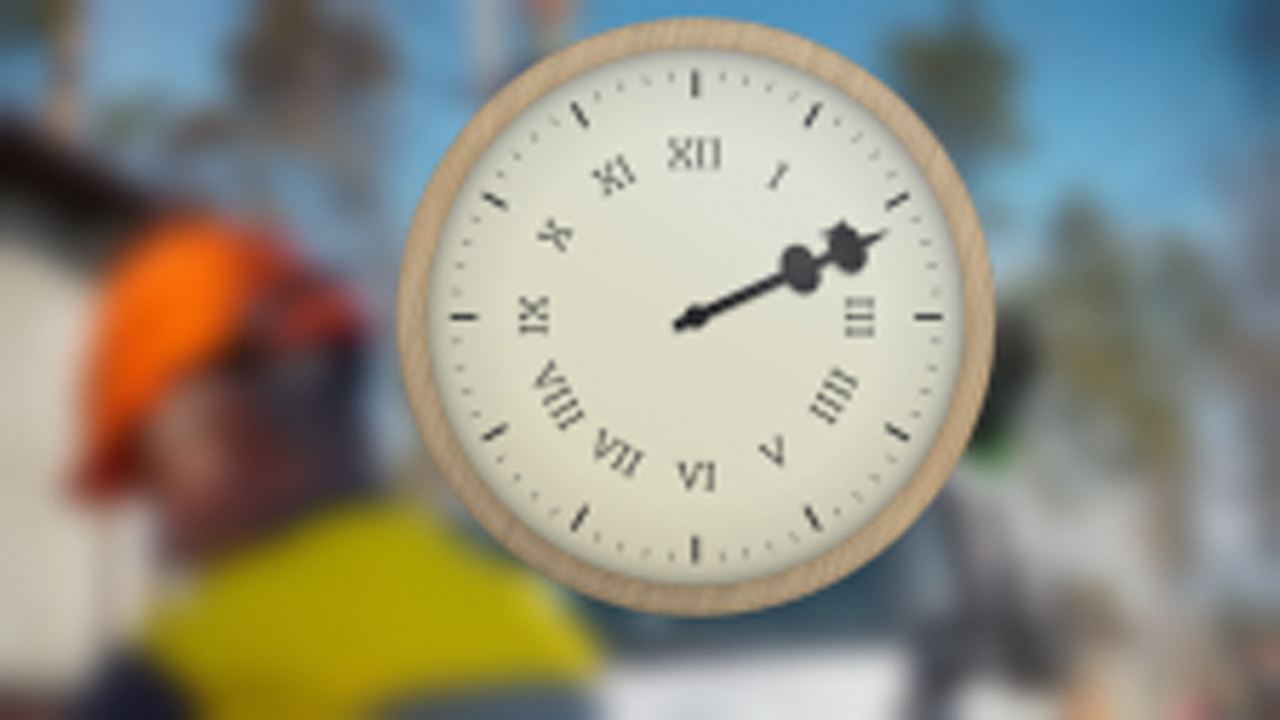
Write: 2,11
